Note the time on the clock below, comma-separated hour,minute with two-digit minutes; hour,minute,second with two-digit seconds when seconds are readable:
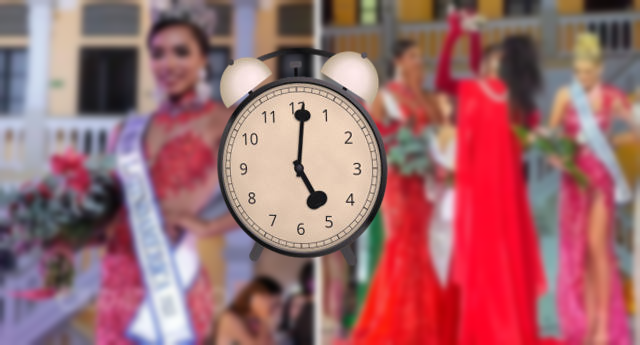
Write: 5,01
